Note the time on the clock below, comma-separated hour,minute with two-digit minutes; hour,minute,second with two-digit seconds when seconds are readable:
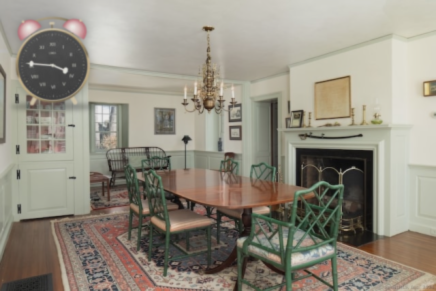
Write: 3,46
